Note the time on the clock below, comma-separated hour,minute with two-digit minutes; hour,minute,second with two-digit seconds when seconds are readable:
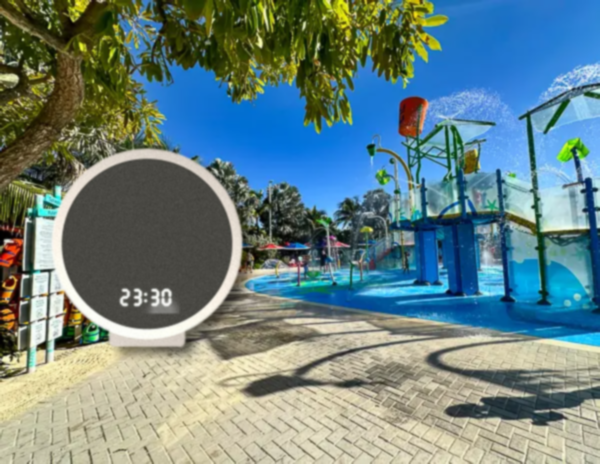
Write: 23,30
